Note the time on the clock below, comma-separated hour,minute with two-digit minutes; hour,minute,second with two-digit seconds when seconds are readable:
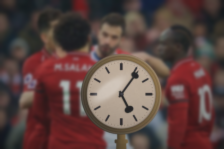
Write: 5,06
